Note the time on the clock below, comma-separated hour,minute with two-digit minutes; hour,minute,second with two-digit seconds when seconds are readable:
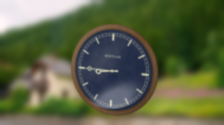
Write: 8,45
